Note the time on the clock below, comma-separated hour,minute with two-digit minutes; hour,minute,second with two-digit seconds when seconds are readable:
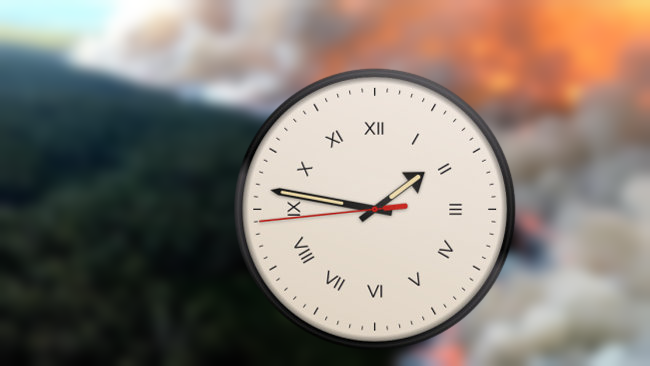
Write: 1,46,44
